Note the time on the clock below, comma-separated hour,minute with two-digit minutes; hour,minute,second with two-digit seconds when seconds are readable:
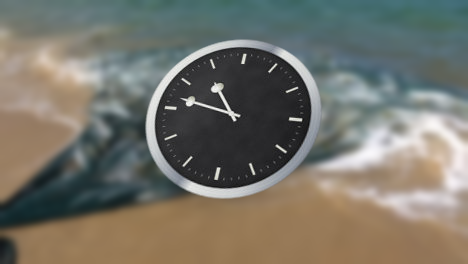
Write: 10,47
